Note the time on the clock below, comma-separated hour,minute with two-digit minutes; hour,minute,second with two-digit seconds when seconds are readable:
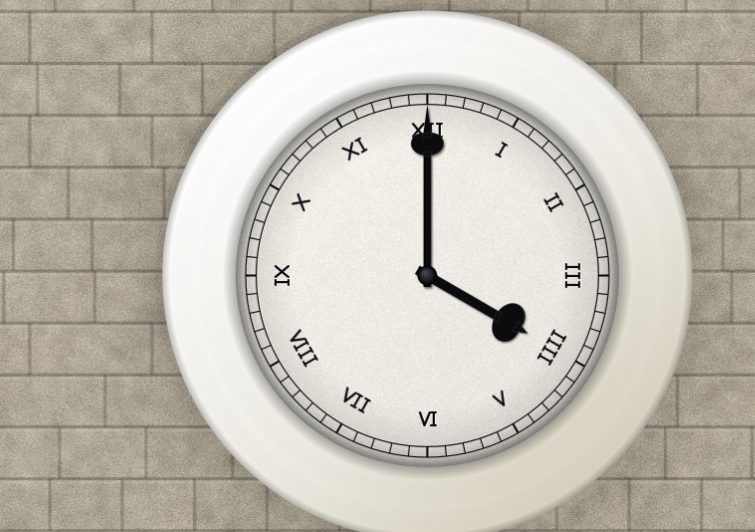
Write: 4,00
